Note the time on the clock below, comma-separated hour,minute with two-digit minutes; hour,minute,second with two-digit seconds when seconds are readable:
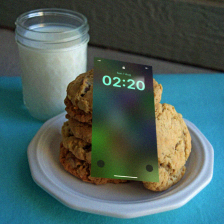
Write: 2,20
